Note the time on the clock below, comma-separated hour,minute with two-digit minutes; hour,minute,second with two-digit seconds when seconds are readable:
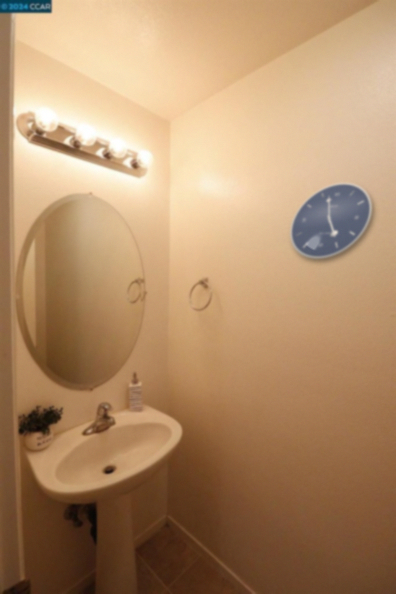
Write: 4,57
